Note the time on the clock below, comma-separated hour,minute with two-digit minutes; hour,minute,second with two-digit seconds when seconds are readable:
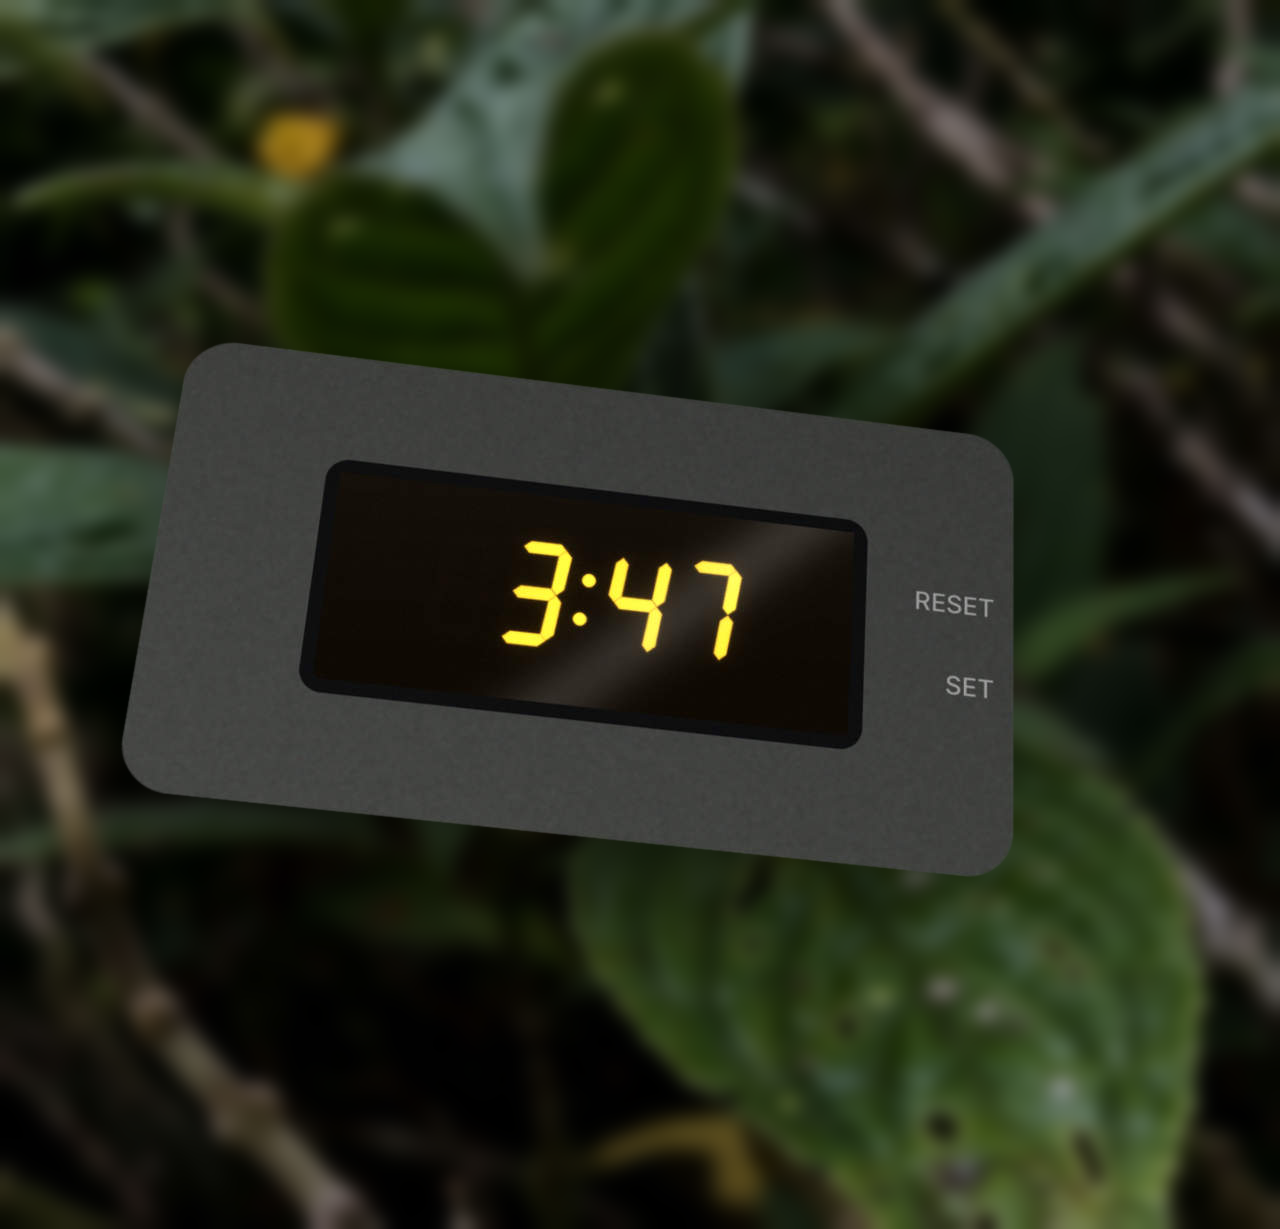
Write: 3,47
